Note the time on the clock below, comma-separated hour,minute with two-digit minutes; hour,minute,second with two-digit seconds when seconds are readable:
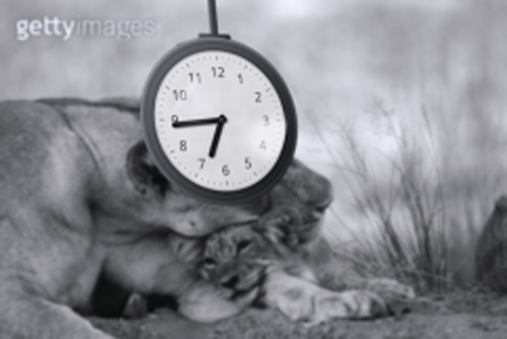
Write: 6,44
